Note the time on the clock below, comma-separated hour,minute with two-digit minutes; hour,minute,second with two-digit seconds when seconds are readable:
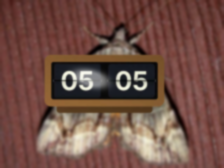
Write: 5,05
